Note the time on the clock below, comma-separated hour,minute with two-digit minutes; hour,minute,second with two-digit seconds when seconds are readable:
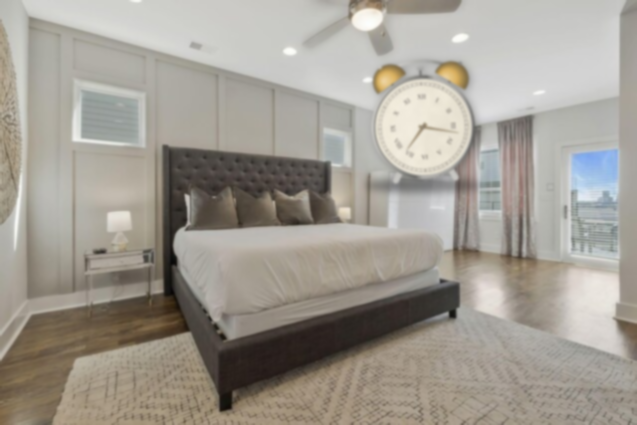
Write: 7,17
